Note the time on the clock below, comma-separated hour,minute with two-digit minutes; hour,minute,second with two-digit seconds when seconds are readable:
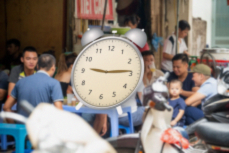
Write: 9,14
